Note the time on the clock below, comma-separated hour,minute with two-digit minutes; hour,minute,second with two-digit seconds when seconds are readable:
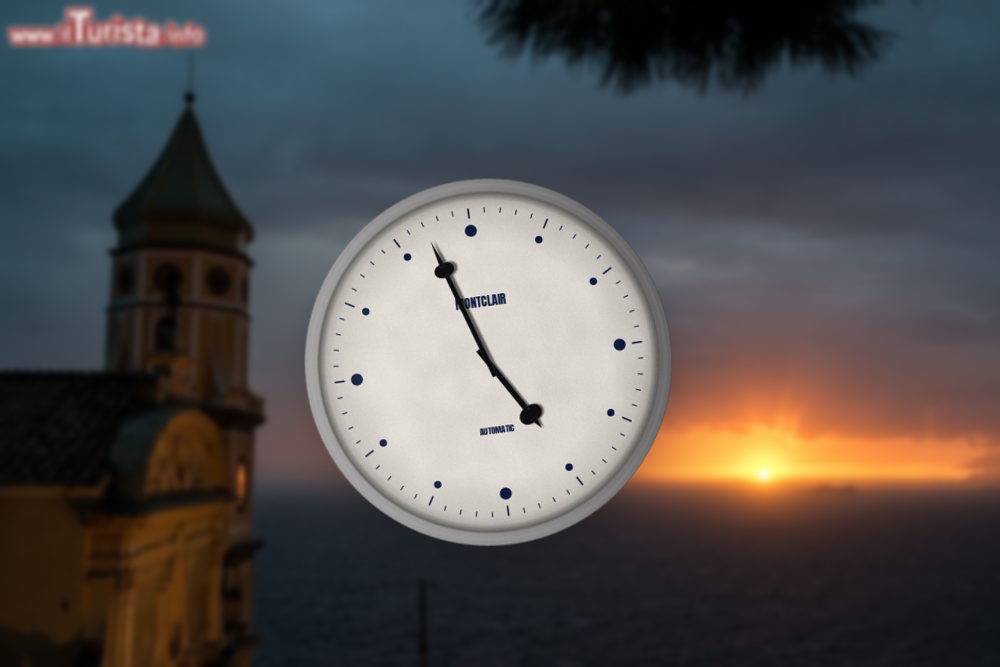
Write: 4,57
